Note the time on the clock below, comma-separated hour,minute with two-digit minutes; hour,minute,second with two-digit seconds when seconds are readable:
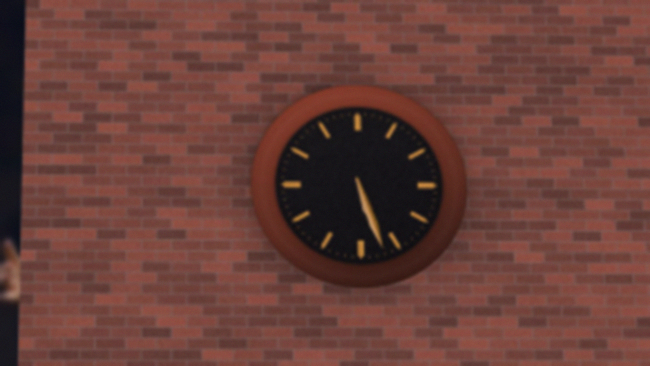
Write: 5,27
